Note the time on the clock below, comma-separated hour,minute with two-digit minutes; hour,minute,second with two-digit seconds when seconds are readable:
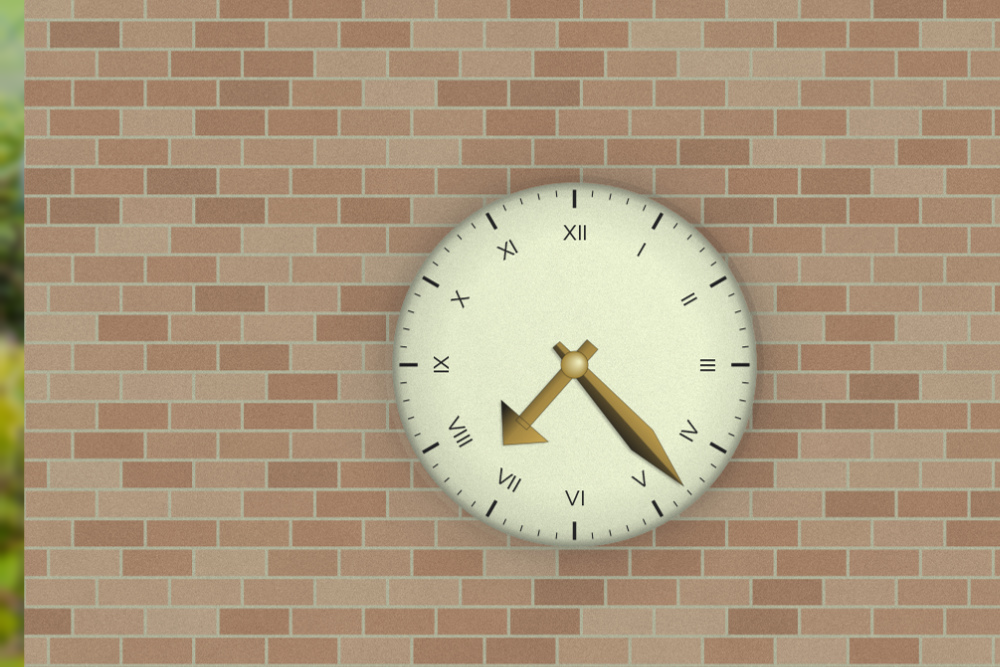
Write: 7,23
